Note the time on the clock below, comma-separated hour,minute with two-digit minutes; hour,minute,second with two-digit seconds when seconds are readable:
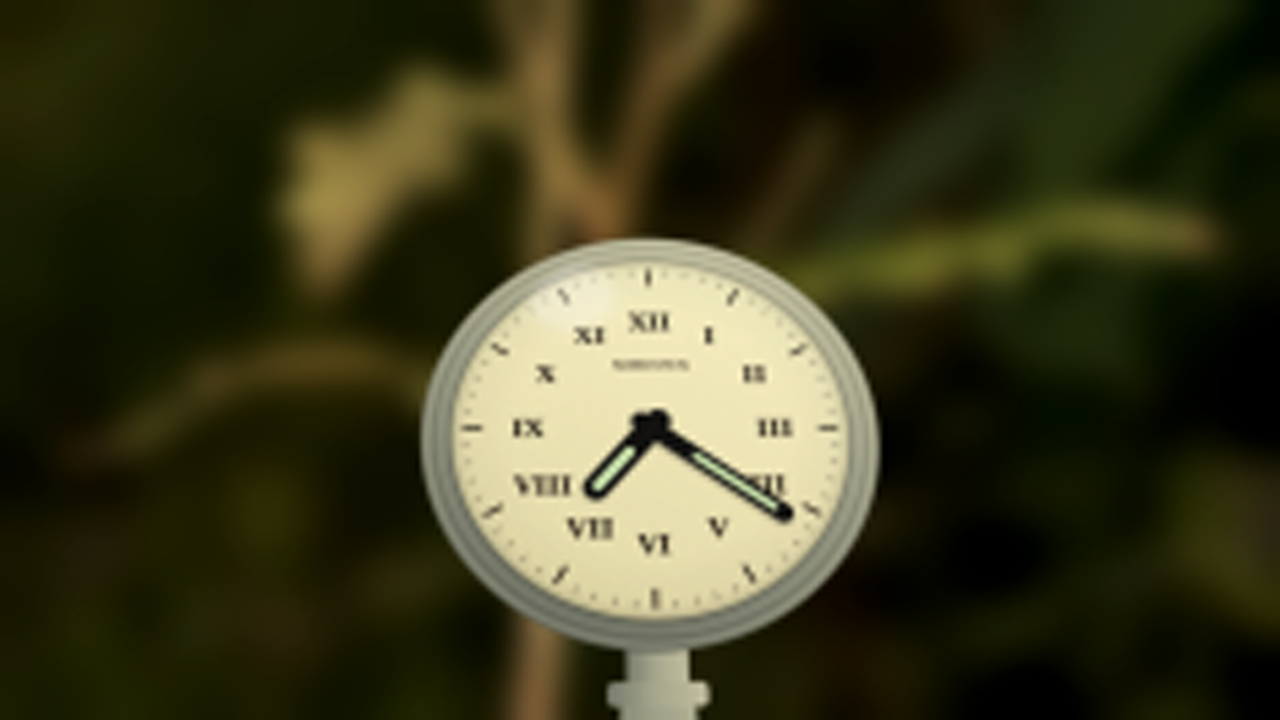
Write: 7,21
